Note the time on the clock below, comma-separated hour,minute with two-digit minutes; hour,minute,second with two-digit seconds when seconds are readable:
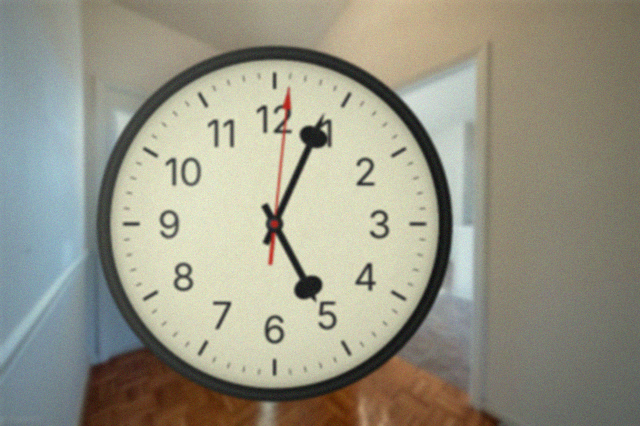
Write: 5,04,01
